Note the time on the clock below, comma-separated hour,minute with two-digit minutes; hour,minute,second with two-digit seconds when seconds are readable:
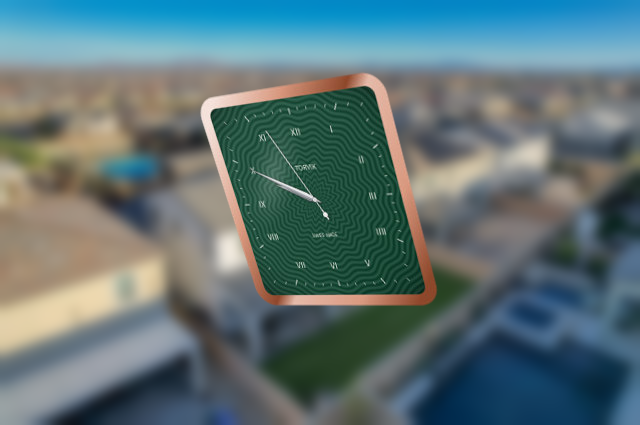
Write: 9,49,56
